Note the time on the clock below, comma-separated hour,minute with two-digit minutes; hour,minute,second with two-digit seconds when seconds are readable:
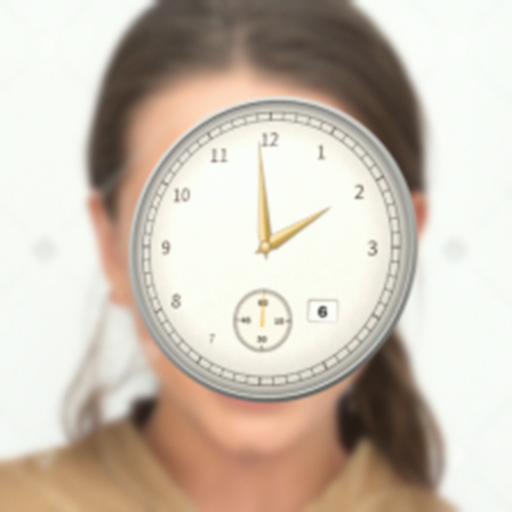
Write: 1,59
